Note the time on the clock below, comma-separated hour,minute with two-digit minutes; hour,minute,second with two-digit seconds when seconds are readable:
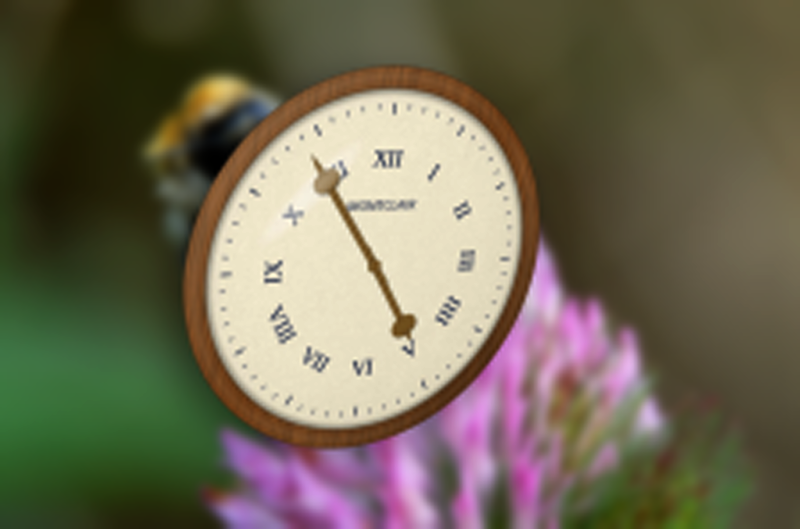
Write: 4,54
